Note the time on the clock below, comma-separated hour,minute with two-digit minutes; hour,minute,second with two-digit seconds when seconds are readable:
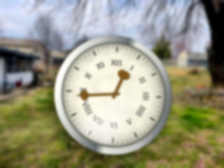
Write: 12,44
